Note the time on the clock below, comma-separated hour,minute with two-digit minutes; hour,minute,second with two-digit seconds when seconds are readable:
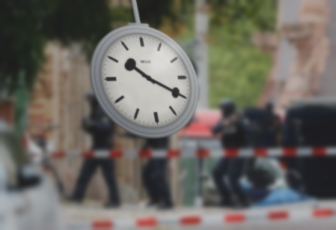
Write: 10,20
